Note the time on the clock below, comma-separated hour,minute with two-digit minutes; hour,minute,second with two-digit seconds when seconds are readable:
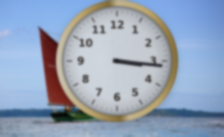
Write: 3,16
